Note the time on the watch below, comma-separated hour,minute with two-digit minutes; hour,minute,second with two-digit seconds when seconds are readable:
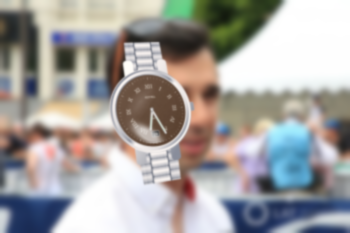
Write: 6,26
